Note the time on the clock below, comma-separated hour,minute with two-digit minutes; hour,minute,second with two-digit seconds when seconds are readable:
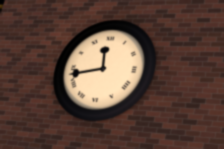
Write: 11,43
